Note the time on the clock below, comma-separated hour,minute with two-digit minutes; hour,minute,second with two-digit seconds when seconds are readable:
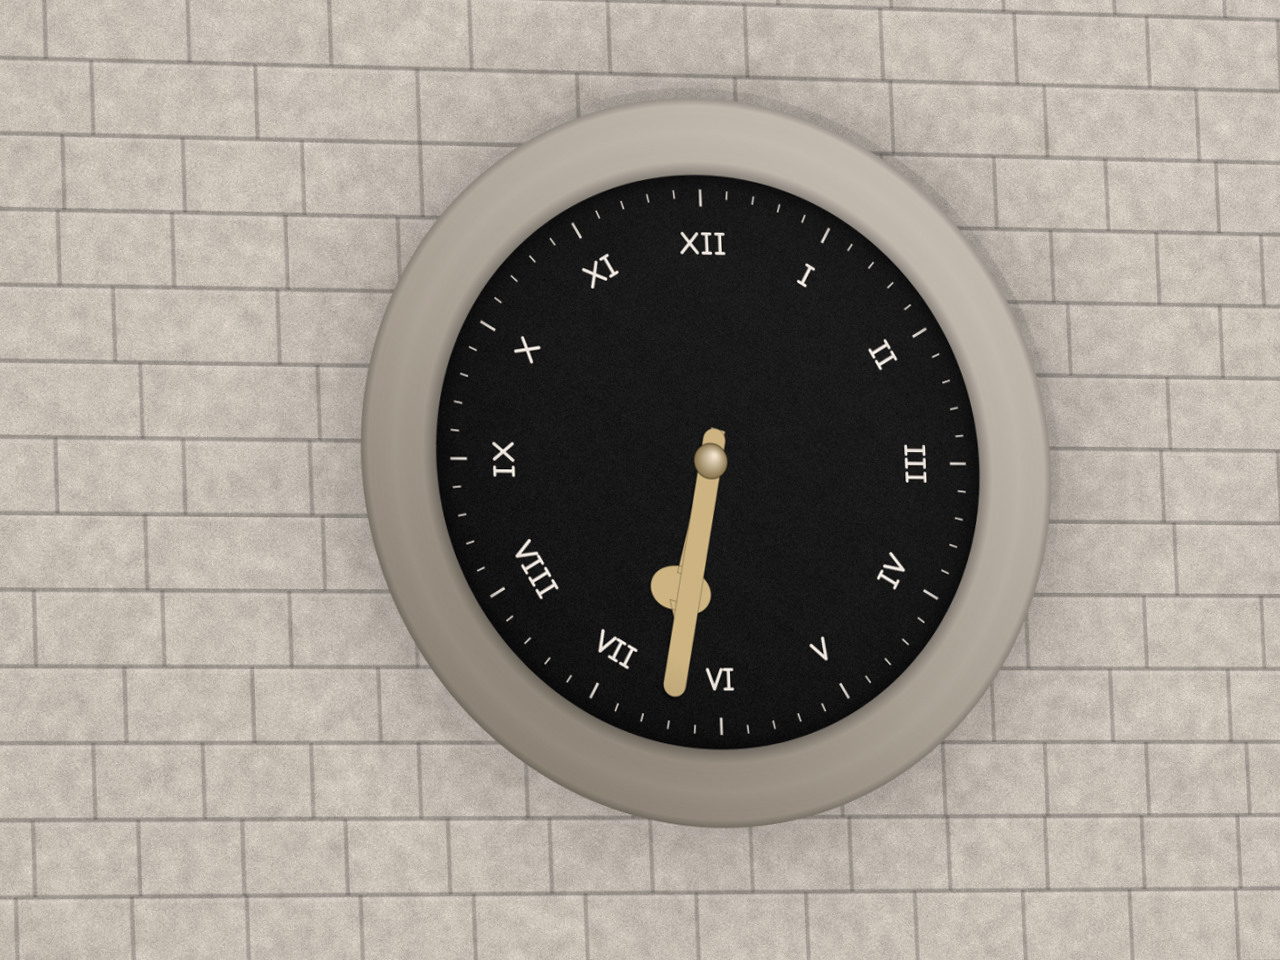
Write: 6,32
